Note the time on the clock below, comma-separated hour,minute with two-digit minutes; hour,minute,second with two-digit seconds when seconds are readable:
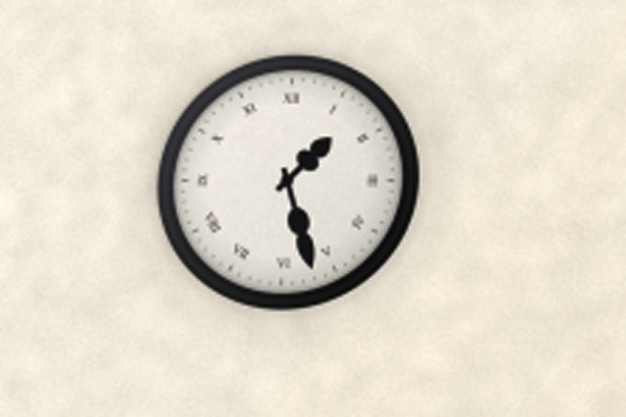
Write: 1,27
